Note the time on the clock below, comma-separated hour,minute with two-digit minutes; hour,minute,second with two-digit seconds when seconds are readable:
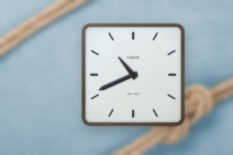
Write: 10,41
